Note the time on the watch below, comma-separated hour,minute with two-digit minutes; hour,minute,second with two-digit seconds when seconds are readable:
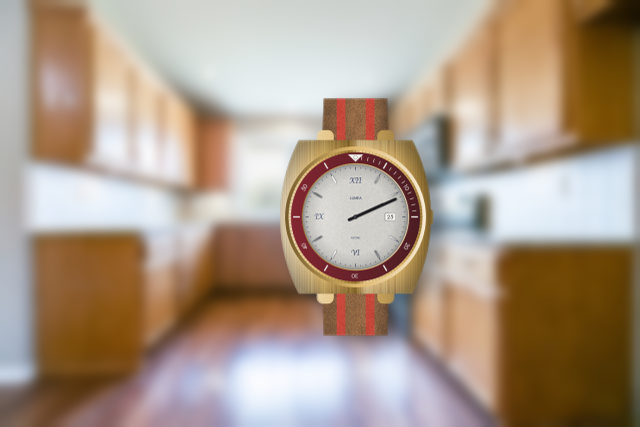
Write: 2,11
